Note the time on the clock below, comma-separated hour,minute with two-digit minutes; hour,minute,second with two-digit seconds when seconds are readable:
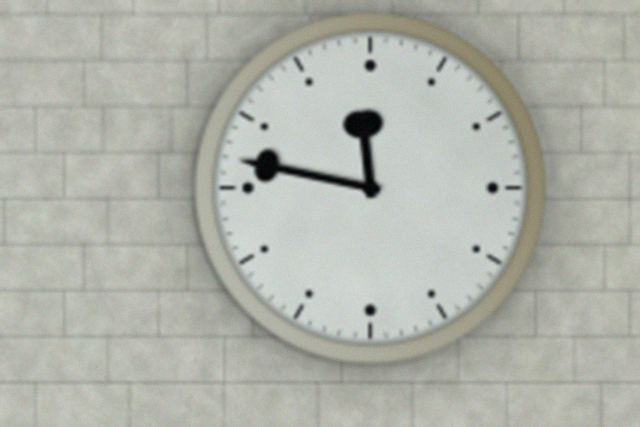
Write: 11,47
